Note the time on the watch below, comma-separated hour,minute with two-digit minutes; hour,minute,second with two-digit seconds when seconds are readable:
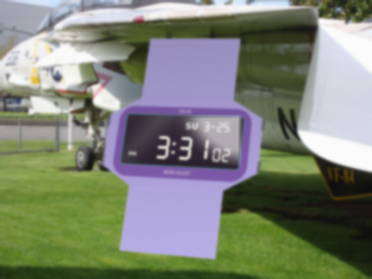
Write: 3,31,02
